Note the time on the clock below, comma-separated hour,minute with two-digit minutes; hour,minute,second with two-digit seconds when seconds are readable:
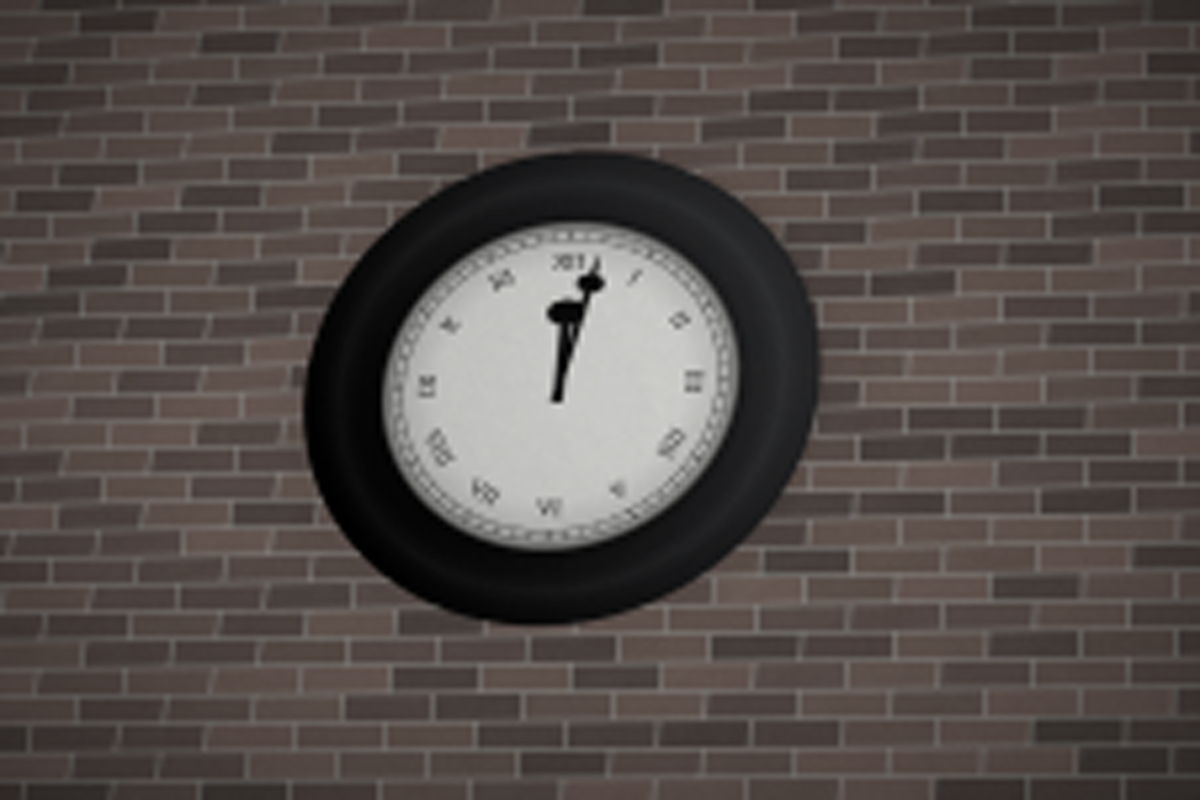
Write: 12,02
